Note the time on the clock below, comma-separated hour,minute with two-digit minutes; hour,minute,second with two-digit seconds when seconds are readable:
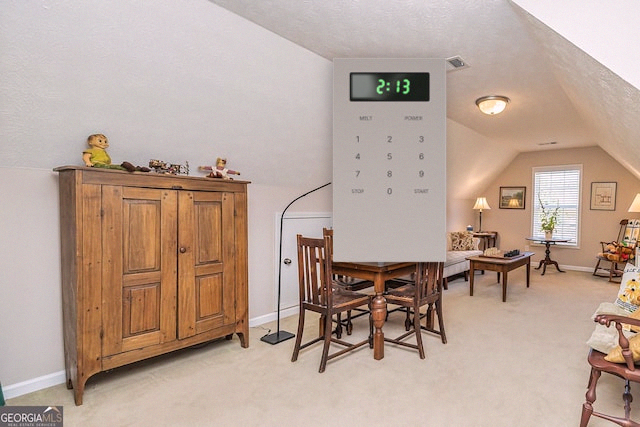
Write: 2,13
